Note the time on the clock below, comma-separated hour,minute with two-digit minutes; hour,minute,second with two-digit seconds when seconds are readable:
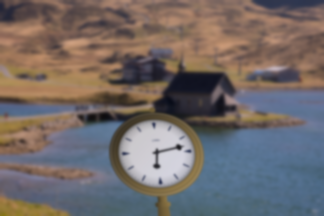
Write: 6,13
